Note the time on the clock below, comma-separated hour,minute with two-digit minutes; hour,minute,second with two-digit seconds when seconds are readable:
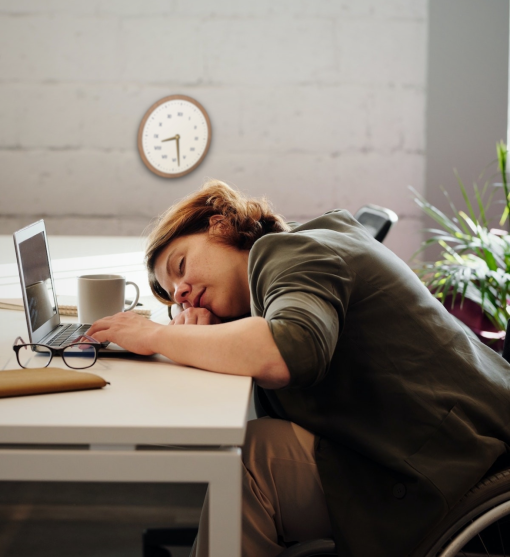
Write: 8,28
